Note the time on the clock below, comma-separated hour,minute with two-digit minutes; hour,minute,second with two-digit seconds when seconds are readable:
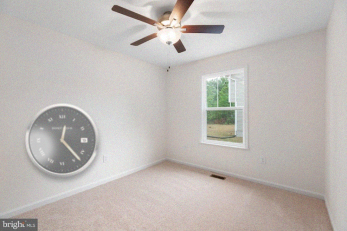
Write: 12,23
